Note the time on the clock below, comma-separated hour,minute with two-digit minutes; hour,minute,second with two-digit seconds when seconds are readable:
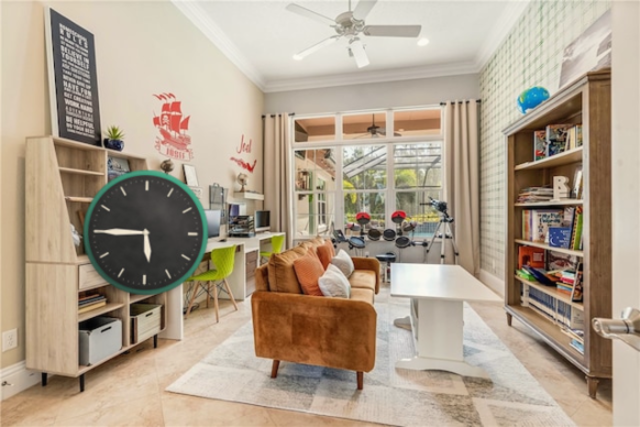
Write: 5,45
